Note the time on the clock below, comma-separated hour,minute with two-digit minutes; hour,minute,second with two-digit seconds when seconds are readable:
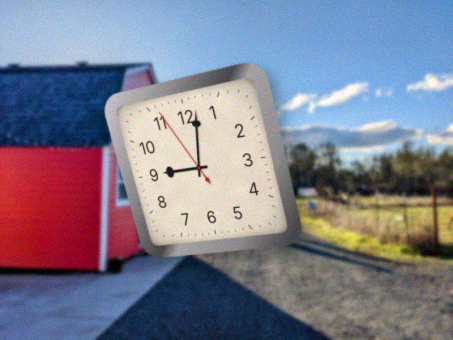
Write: 9,01,56
